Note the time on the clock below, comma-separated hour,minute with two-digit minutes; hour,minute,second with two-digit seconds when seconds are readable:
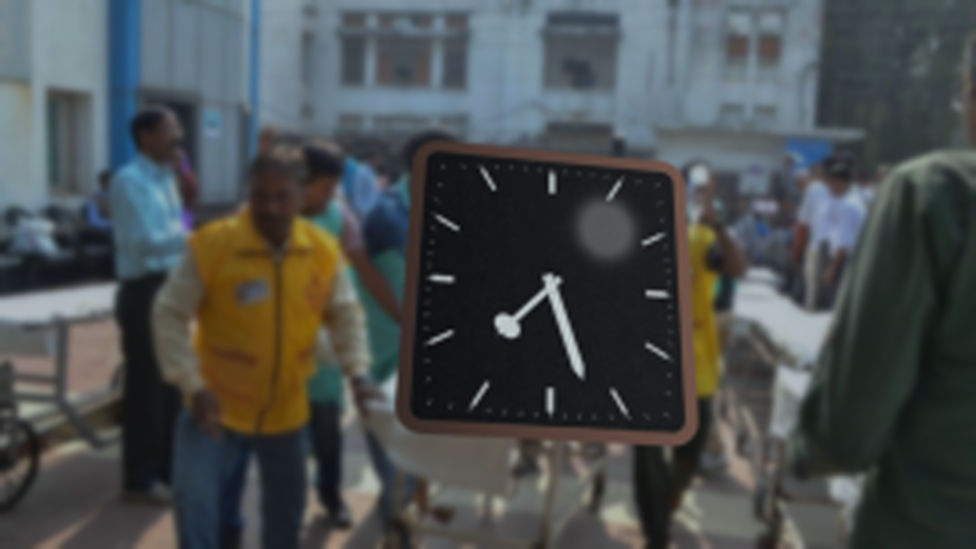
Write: 7,27
